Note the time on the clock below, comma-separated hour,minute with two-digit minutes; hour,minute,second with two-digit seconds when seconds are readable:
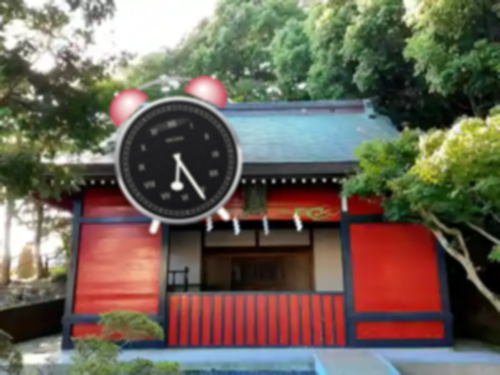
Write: 6,26
